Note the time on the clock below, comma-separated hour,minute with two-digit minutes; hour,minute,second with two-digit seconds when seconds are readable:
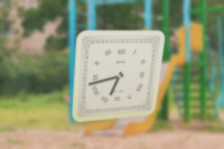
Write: 6,43
